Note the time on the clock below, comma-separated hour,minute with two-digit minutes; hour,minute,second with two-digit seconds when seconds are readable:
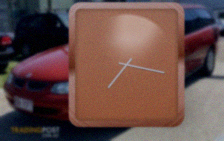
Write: 7,17
